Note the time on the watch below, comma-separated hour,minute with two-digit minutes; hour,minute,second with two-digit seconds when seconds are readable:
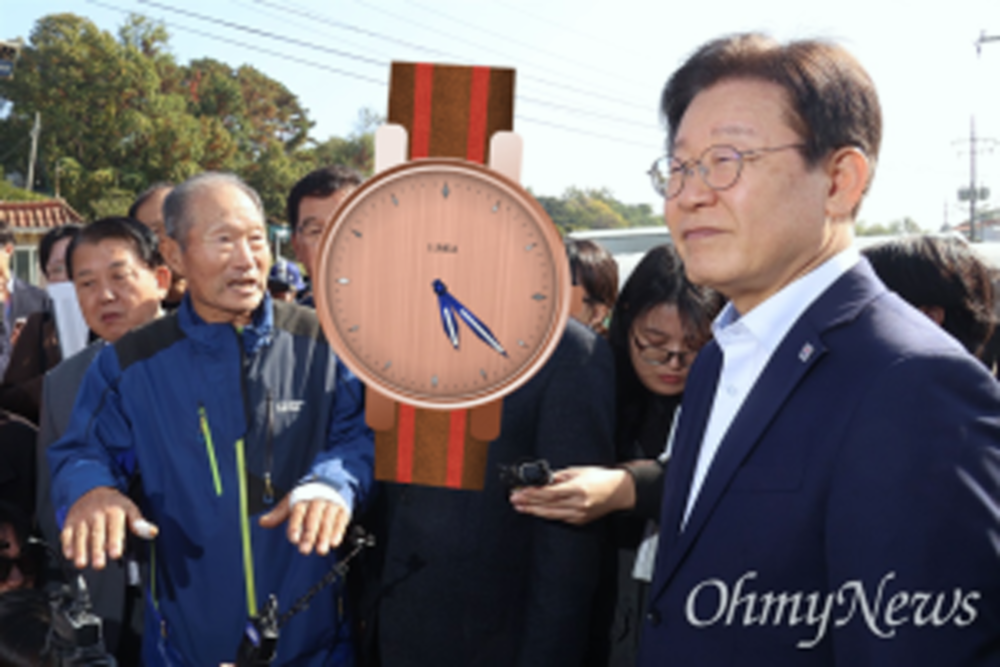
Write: 5,22
